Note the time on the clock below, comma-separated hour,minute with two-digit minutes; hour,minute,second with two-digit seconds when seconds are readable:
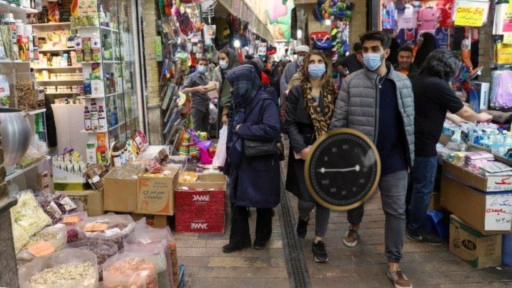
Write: 2,45
